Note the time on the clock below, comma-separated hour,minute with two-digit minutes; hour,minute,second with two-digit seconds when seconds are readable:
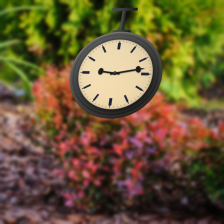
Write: 9,13
